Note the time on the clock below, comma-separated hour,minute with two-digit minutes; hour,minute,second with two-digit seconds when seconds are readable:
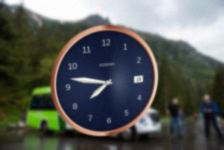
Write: 7,47
